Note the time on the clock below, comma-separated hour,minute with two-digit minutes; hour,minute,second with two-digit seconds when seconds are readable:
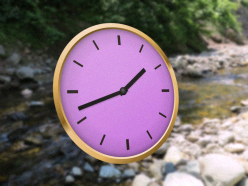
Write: 1,42
